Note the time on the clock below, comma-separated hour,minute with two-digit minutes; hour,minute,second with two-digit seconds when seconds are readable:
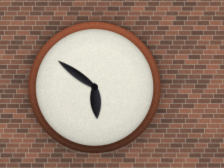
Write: 5,51
